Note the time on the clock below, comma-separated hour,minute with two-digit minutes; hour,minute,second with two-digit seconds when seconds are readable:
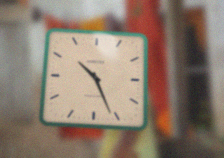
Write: 10,26
